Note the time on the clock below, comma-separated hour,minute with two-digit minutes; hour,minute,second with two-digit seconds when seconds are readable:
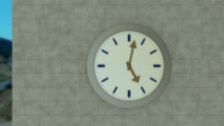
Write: 5,02
